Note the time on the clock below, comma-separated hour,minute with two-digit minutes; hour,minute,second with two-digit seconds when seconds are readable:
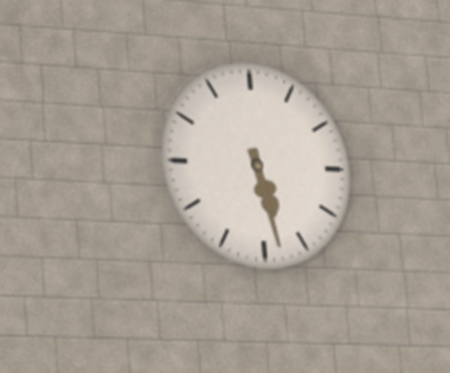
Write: 5,28
